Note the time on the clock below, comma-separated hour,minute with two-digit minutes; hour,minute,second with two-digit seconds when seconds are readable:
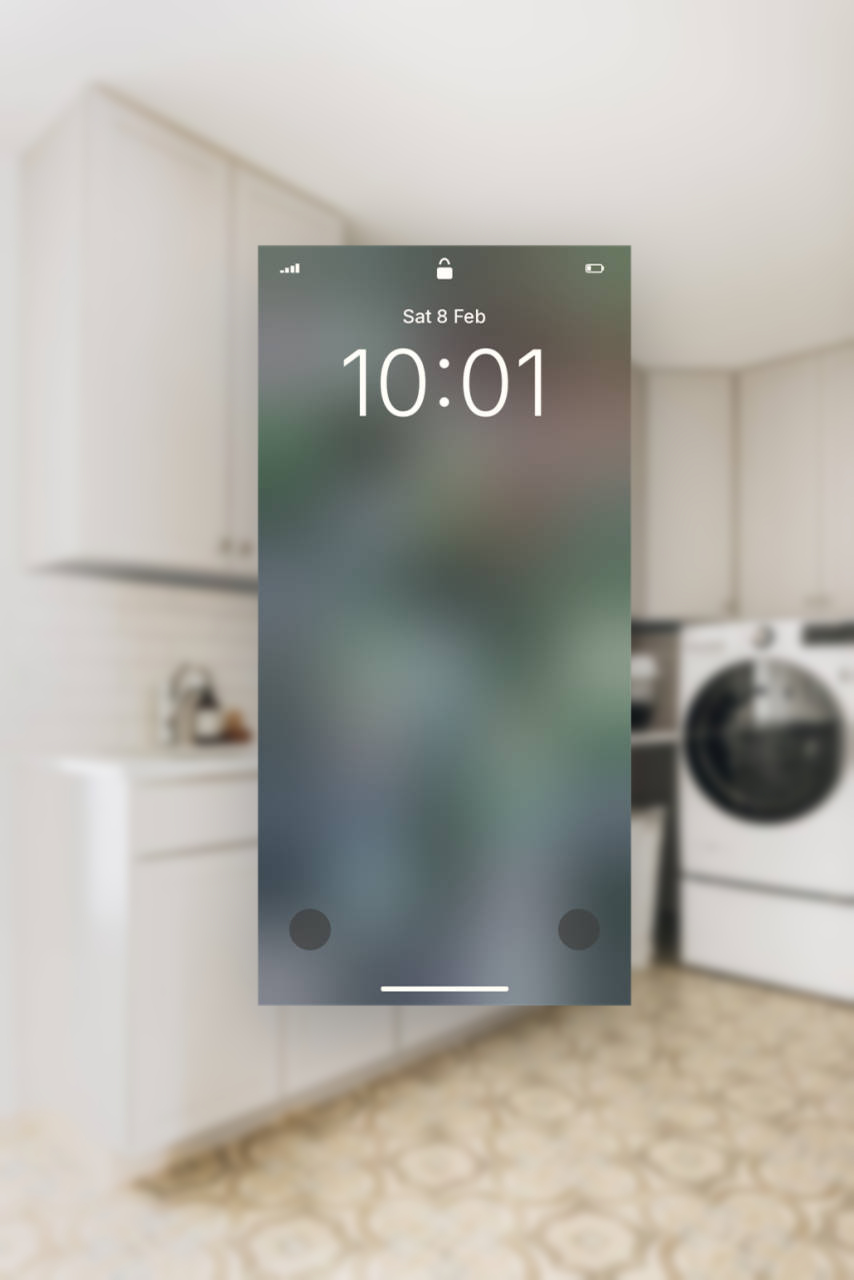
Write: 10,01
